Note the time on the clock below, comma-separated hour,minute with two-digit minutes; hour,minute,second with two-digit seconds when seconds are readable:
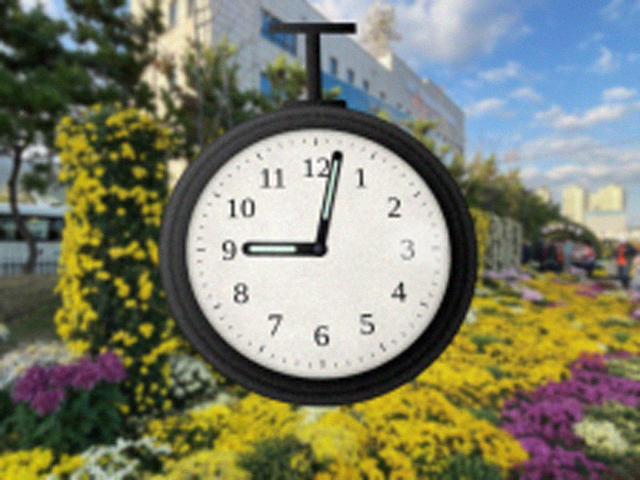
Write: 9,02
